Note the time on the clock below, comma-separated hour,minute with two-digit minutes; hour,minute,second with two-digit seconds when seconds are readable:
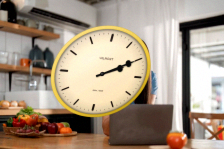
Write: 2,10
